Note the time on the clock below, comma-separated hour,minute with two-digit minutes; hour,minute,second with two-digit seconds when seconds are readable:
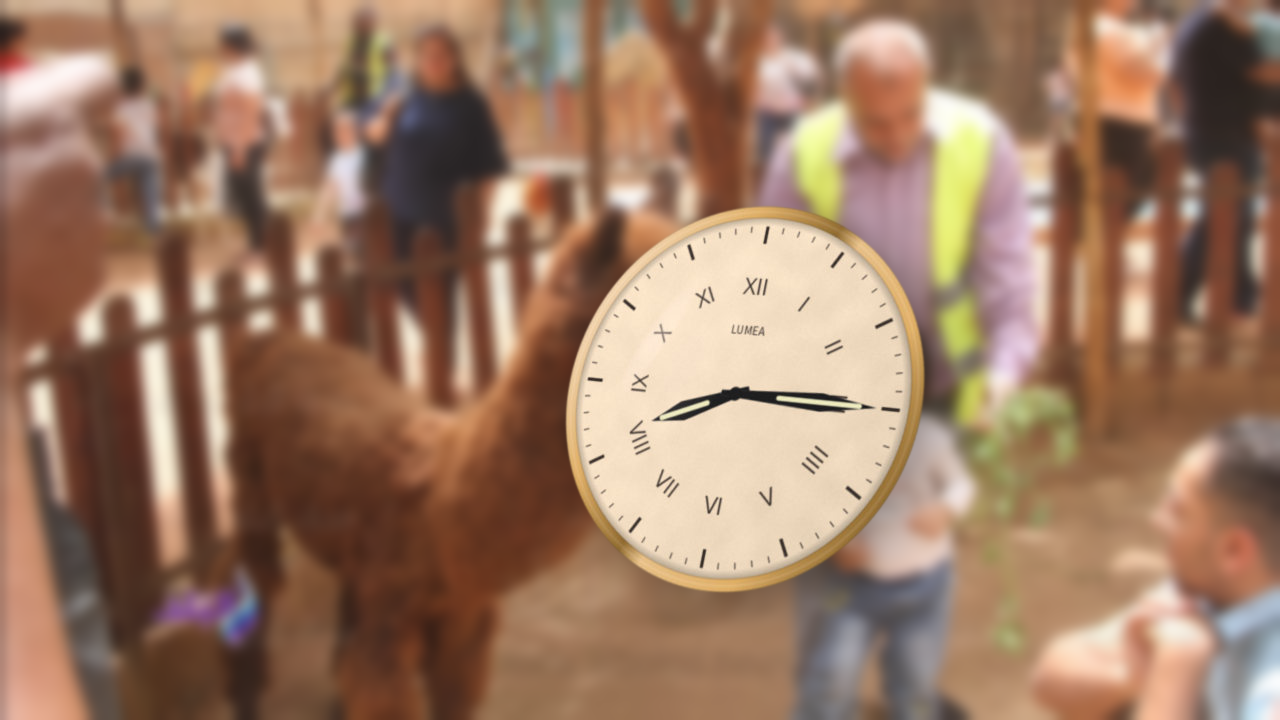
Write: 8,15
